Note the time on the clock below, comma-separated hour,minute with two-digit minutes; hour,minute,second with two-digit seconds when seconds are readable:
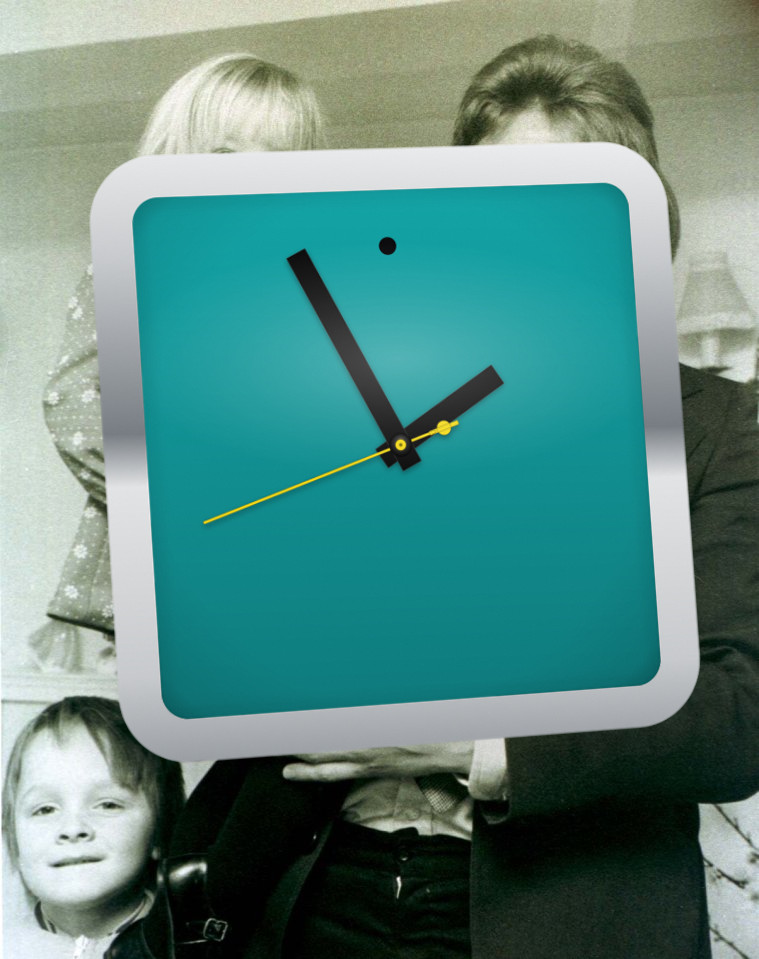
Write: 1,55,42
